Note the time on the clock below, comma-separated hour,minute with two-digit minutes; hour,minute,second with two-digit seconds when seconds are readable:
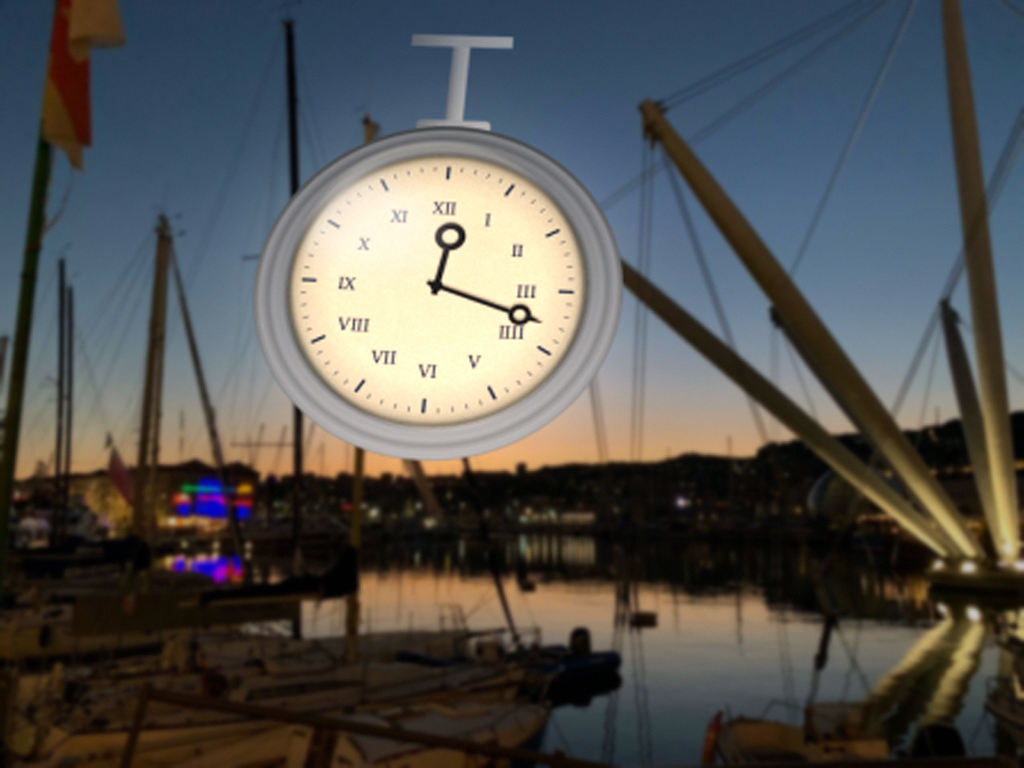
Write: 12,18
